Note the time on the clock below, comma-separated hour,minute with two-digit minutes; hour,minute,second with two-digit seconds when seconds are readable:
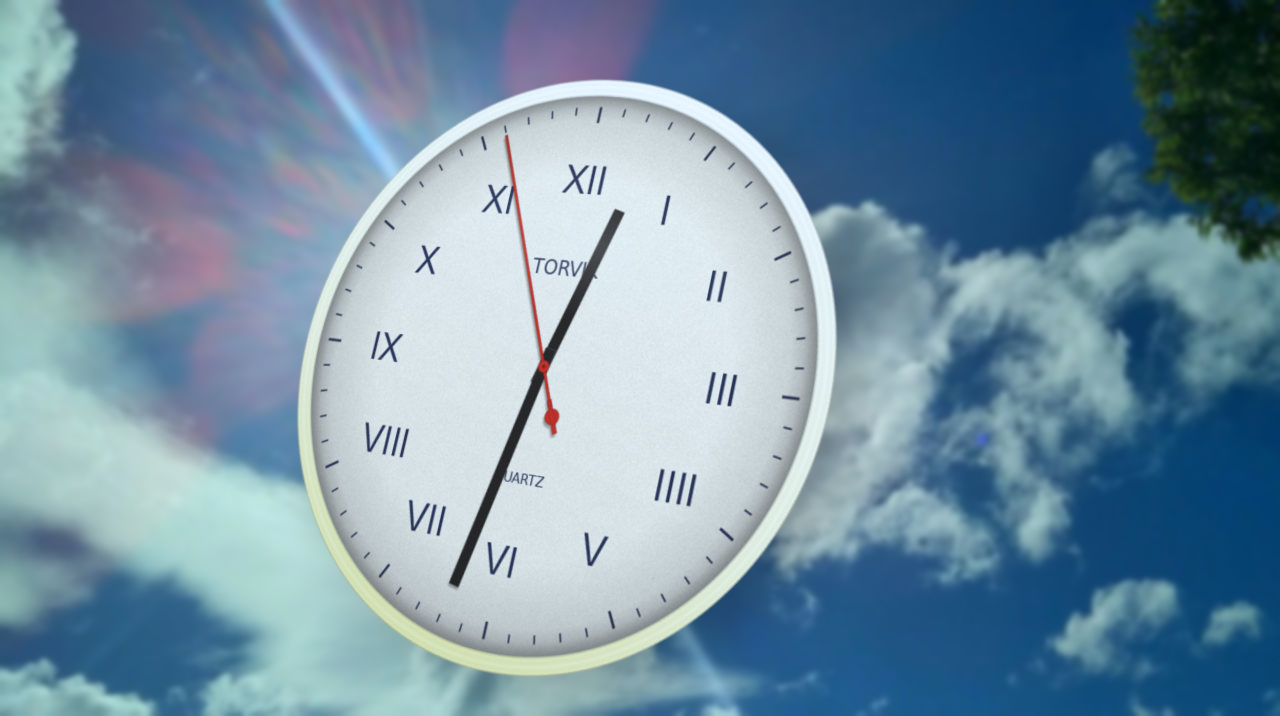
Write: 12,31,56
